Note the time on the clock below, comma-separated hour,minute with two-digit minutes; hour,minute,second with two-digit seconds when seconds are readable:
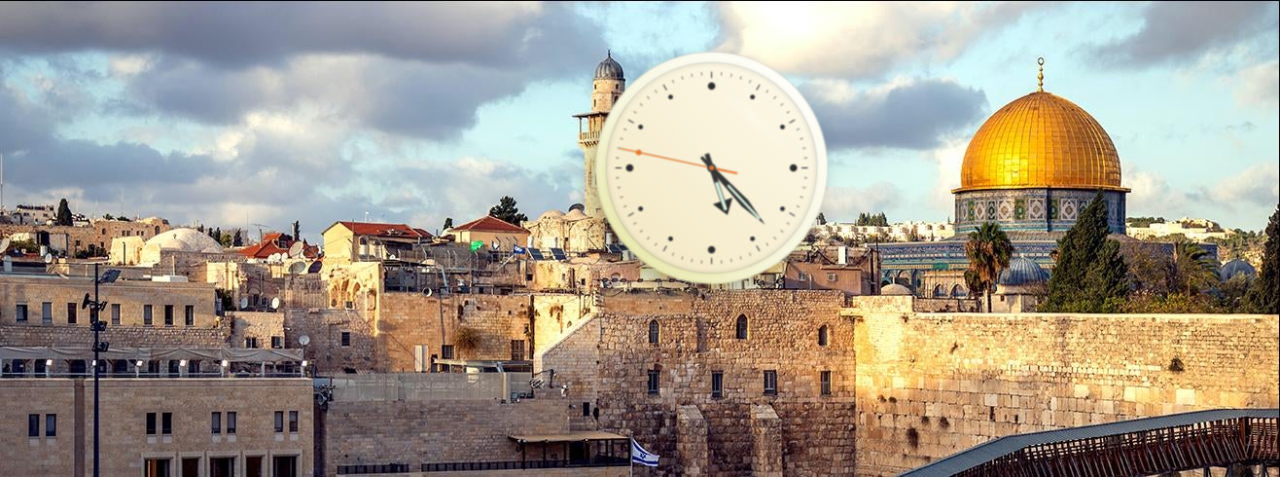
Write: 5,22,47
